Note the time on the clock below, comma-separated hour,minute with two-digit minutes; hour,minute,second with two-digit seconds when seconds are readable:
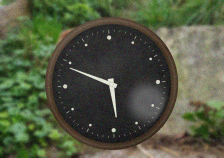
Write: 5,49
